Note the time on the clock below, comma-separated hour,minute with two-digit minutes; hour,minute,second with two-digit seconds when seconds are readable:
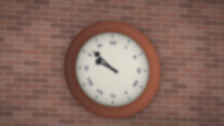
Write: 9,52
